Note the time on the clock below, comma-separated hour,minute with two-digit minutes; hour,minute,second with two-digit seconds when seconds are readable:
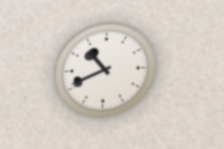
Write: 10,41
